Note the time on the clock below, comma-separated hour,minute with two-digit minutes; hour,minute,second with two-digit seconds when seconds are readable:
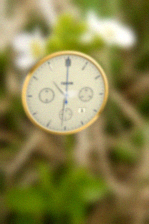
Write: 10,31
